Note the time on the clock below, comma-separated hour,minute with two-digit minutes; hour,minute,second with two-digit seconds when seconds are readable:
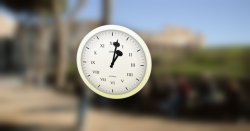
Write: 1,02
